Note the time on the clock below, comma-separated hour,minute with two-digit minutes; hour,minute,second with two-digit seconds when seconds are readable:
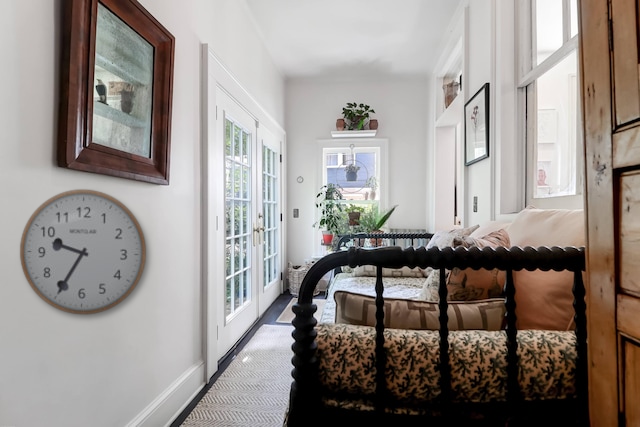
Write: 9,35
